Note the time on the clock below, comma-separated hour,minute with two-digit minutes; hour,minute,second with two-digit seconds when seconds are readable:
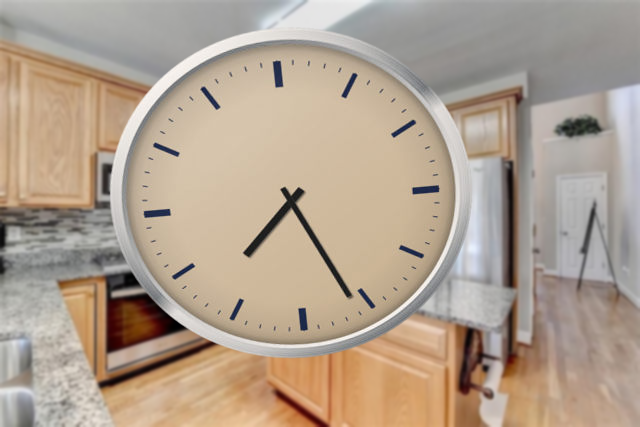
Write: 7,26
